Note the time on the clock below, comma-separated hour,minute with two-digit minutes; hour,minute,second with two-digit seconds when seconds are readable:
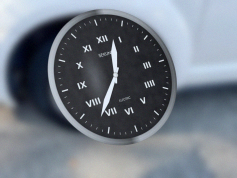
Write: 12,37
